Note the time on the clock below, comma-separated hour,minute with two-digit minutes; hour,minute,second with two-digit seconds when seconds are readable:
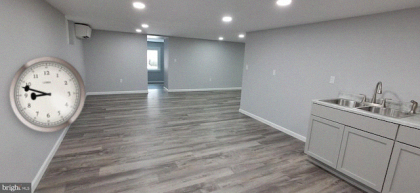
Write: 8,48
